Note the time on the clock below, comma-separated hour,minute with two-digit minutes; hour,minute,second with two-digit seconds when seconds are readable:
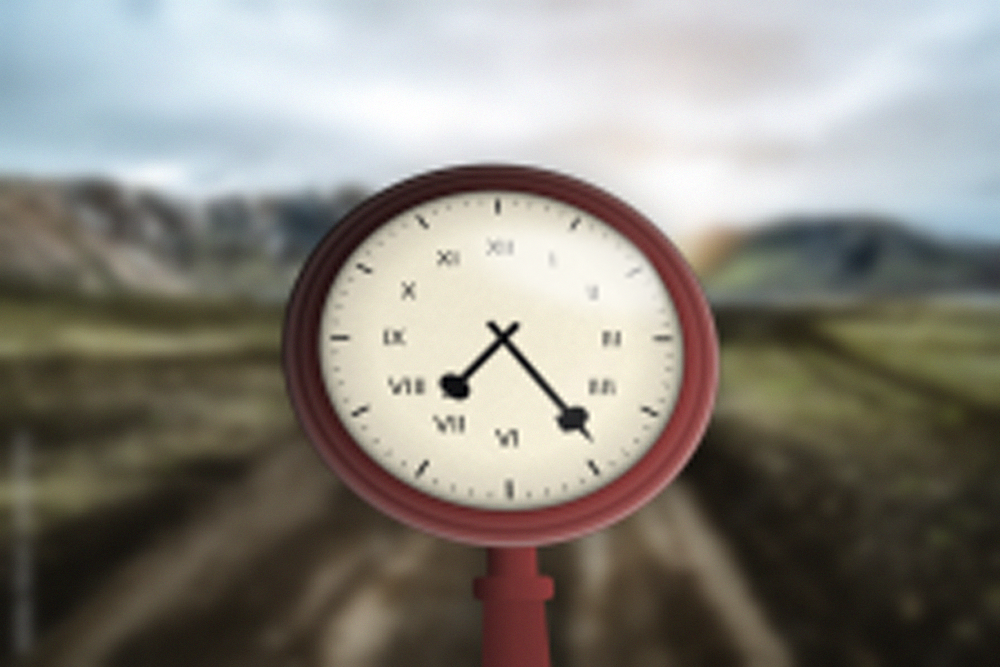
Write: 7,24
